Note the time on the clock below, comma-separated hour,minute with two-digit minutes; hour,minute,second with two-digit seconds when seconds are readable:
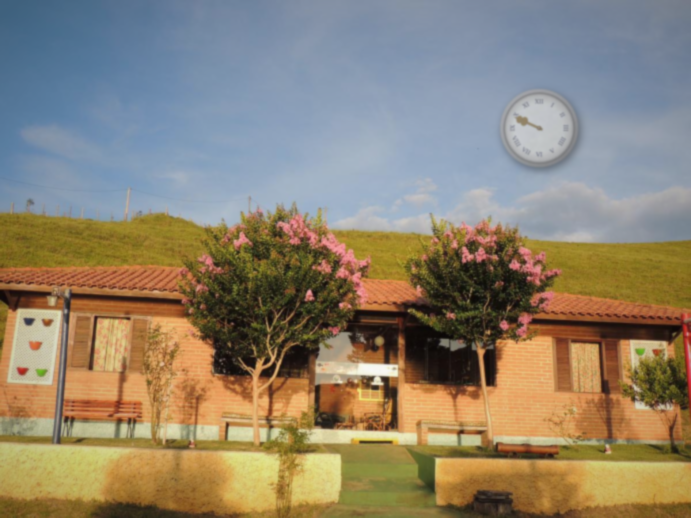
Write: 9,49
